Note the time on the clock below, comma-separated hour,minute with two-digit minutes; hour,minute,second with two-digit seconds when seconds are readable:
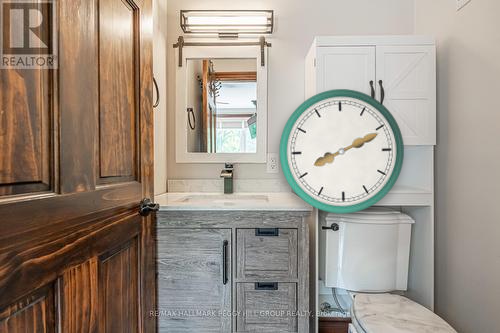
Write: 8,11
